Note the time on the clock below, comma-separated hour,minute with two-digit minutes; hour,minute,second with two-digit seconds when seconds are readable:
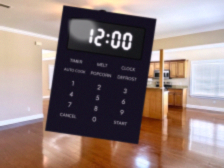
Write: 12,00
